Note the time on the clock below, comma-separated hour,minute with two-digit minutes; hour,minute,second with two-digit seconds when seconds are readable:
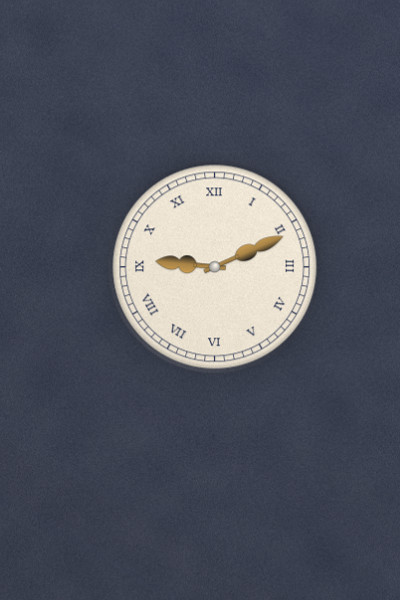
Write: 9,11
